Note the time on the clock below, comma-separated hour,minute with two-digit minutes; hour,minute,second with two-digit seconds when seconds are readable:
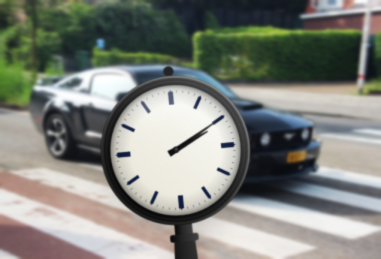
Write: 2,10
